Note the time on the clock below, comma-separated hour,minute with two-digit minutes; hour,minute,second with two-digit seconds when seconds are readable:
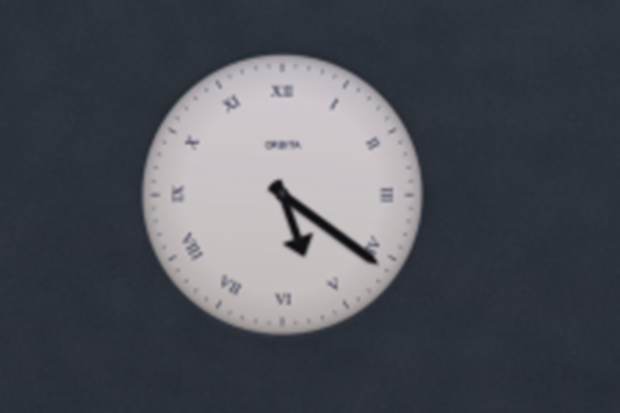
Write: 5,21
